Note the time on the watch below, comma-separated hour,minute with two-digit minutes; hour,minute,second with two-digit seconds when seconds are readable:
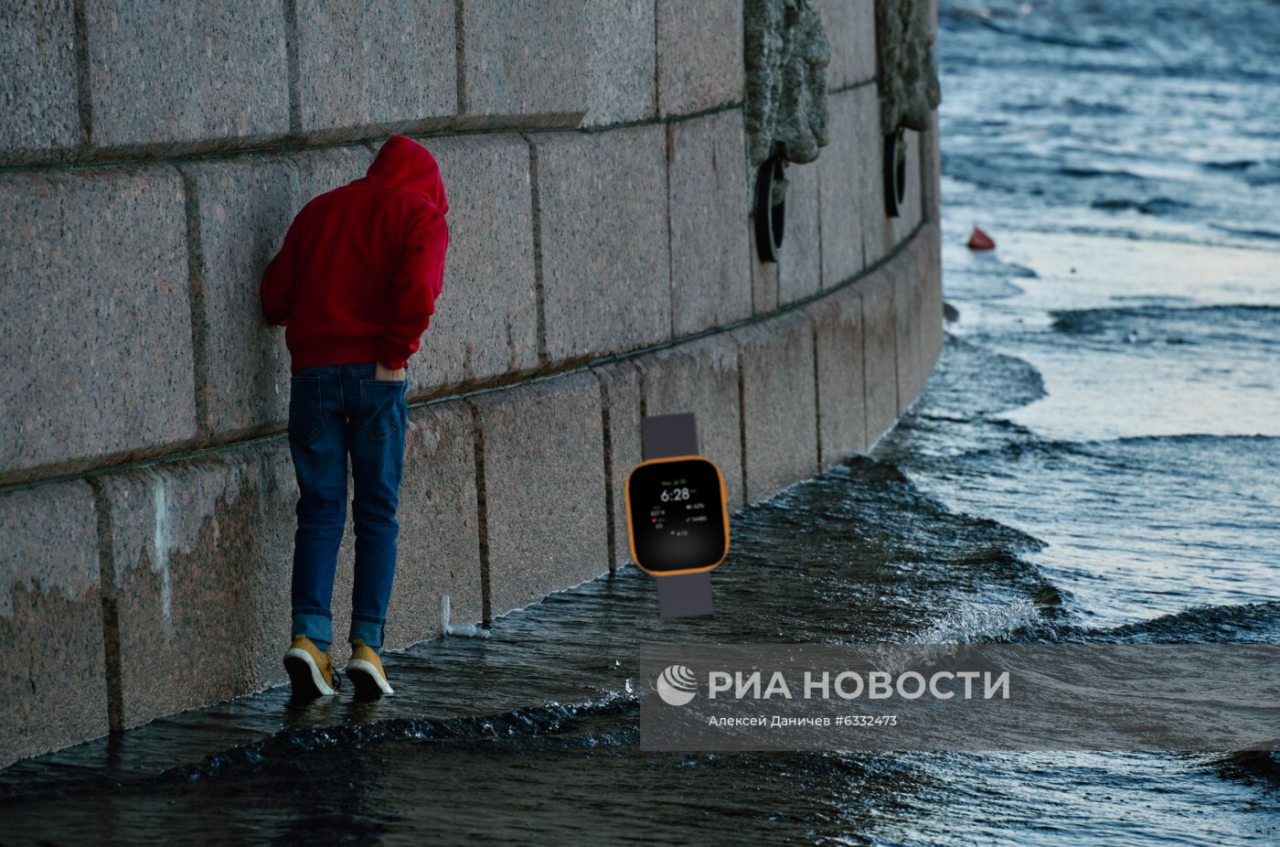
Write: 6,28
